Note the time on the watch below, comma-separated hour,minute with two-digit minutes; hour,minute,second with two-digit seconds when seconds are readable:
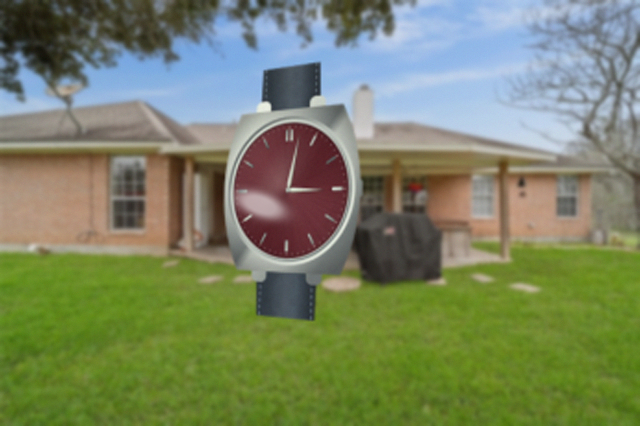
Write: 3,02
